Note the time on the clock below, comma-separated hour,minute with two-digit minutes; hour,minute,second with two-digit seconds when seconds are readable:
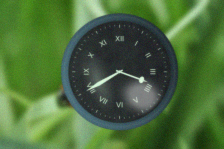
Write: 3,40
